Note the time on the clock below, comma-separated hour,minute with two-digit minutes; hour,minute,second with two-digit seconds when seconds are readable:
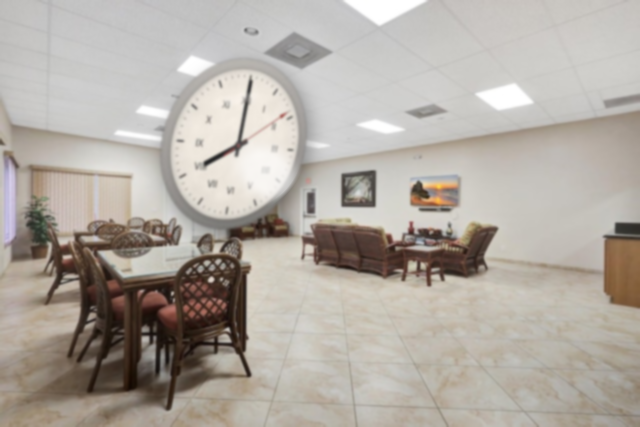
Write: 8,00,09
